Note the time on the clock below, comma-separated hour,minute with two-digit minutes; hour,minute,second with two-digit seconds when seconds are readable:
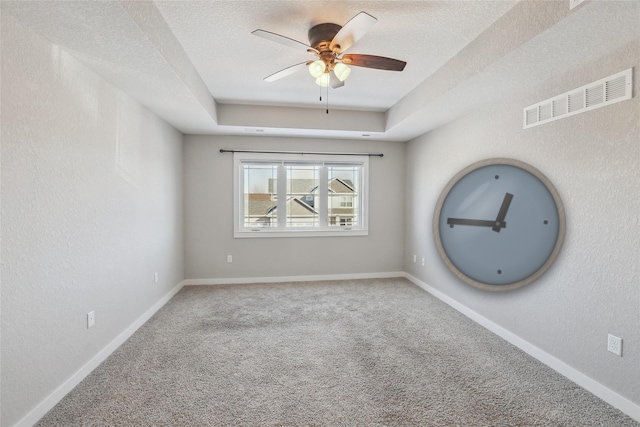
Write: 12,46
